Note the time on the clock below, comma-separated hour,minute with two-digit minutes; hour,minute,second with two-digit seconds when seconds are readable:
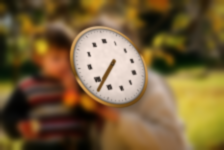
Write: 7,38
